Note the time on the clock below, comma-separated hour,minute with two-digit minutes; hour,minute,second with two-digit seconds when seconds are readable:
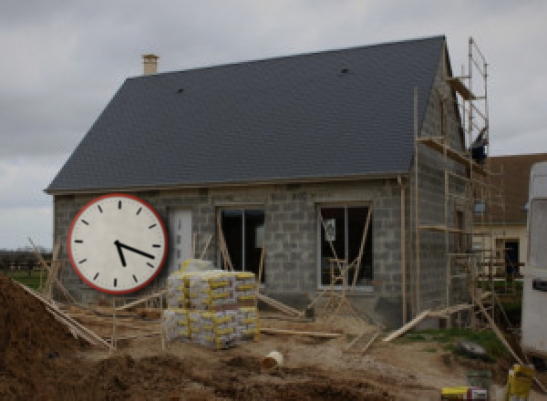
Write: 5,18
